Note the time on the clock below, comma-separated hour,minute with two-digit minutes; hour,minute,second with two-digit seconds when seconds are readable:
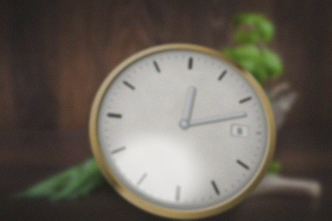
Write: 12,12
